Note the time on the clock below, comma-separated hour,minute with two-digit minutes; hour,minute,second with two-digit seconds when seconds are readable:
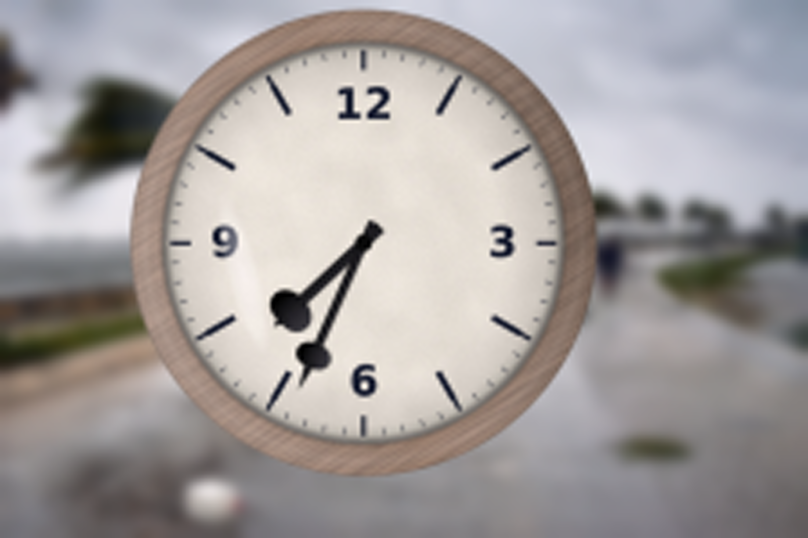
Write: 7,34
